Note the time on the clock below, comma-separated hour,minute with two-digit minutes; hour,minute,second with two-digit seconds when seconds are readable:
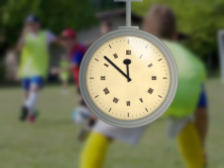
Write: 11,52
